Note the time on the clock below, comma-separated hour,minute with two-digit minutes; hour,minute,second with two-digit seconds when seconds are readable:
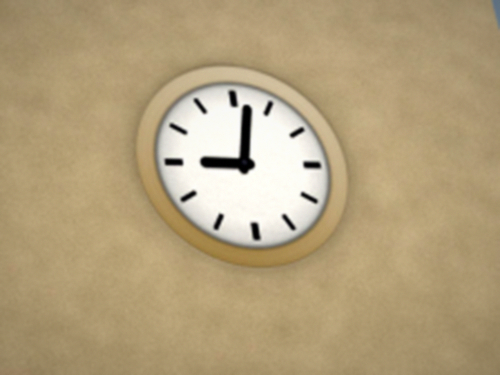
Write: 9,02
